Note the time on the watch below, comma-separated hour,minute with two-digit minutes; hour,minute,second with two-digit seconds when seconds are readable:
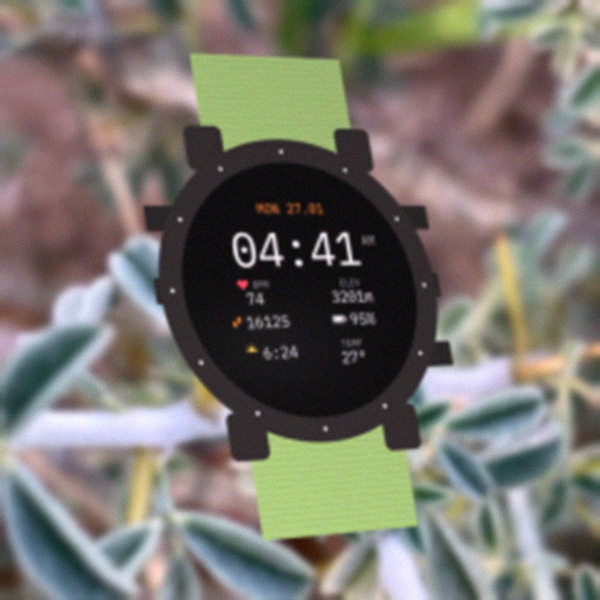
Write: 4,41
